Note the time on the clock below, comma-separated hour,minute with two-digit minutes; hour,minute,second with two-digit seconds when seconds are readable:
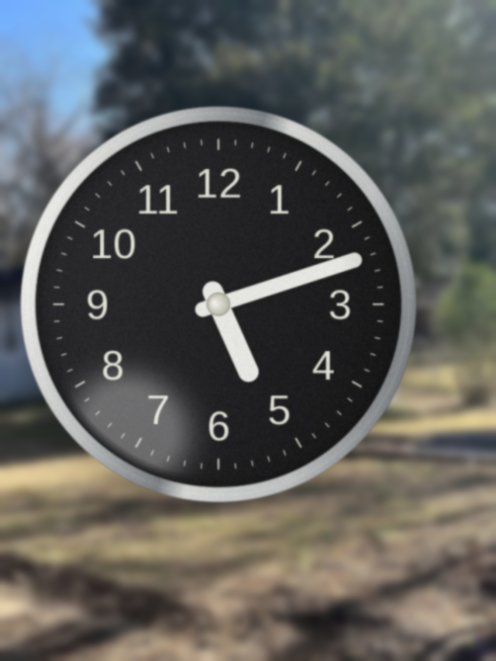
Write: 5,12
